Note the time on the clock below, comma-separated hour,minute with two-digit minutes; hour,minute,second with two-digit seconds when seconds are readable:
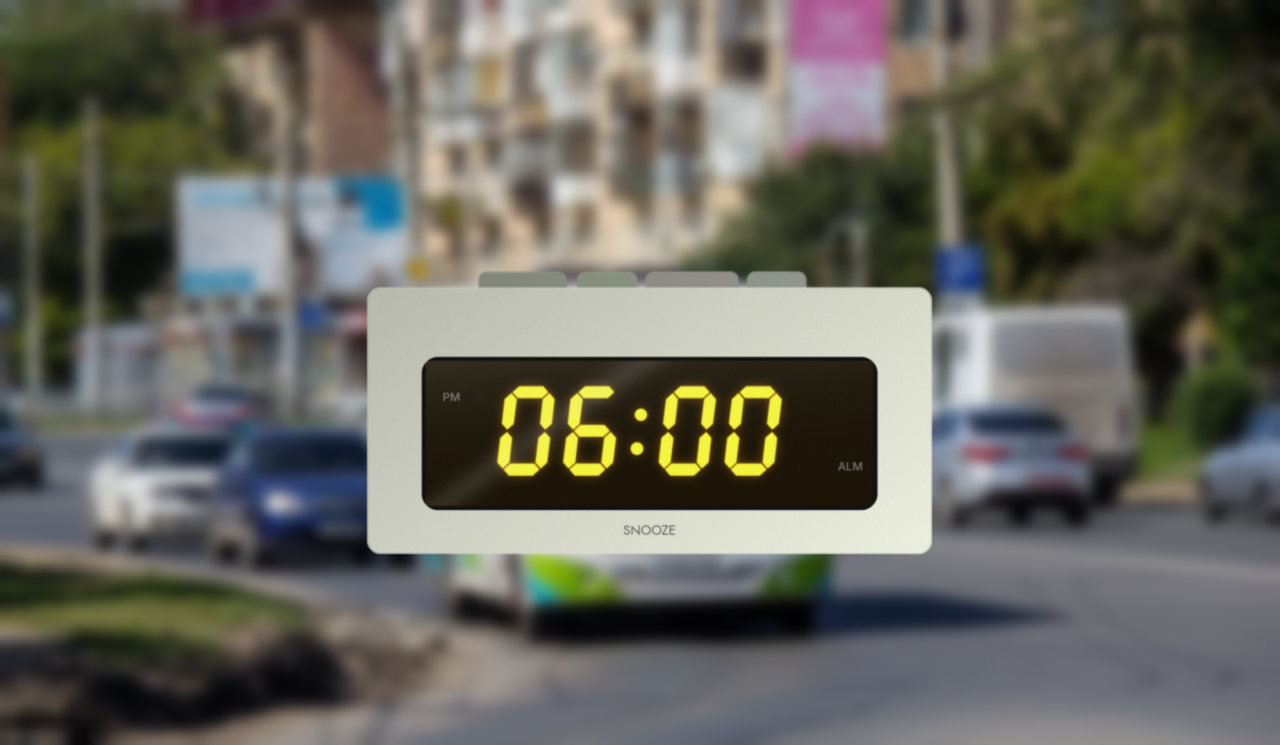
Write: 6,00
